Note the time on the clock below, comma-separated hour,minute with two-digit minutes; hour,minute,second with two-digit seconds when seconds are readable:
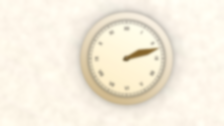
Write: 2,12
